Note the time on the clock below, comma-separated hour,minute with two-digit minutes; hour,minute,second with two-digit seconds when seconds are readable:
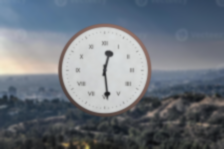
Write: 12,29
